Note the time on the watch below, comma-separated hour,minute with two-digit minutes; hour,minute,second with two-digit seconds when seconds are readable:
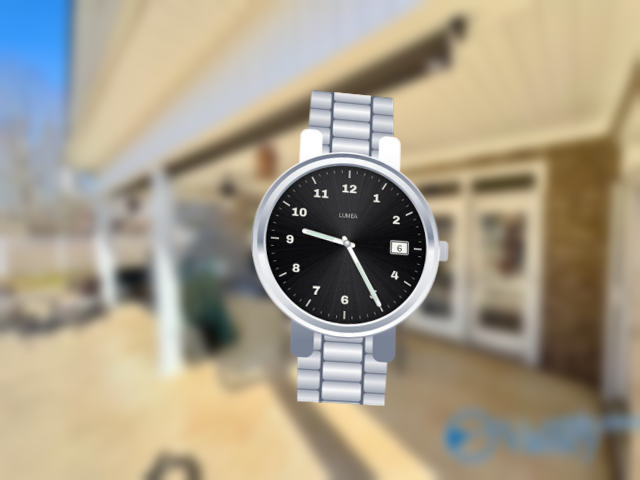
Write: 9,25
